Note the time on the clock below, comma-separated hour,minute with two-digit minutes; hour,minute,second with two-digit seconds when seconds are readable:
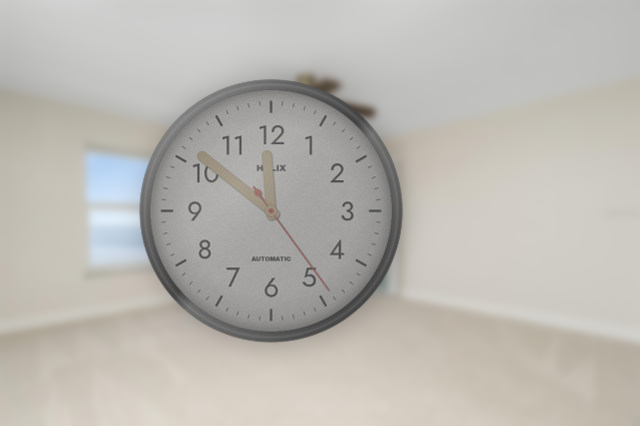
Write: 11,51,24
